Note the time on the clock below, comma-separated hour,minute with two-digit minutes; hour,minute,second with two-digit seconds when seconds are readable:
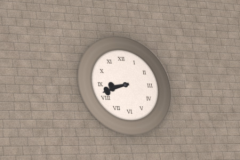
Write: 8,42
